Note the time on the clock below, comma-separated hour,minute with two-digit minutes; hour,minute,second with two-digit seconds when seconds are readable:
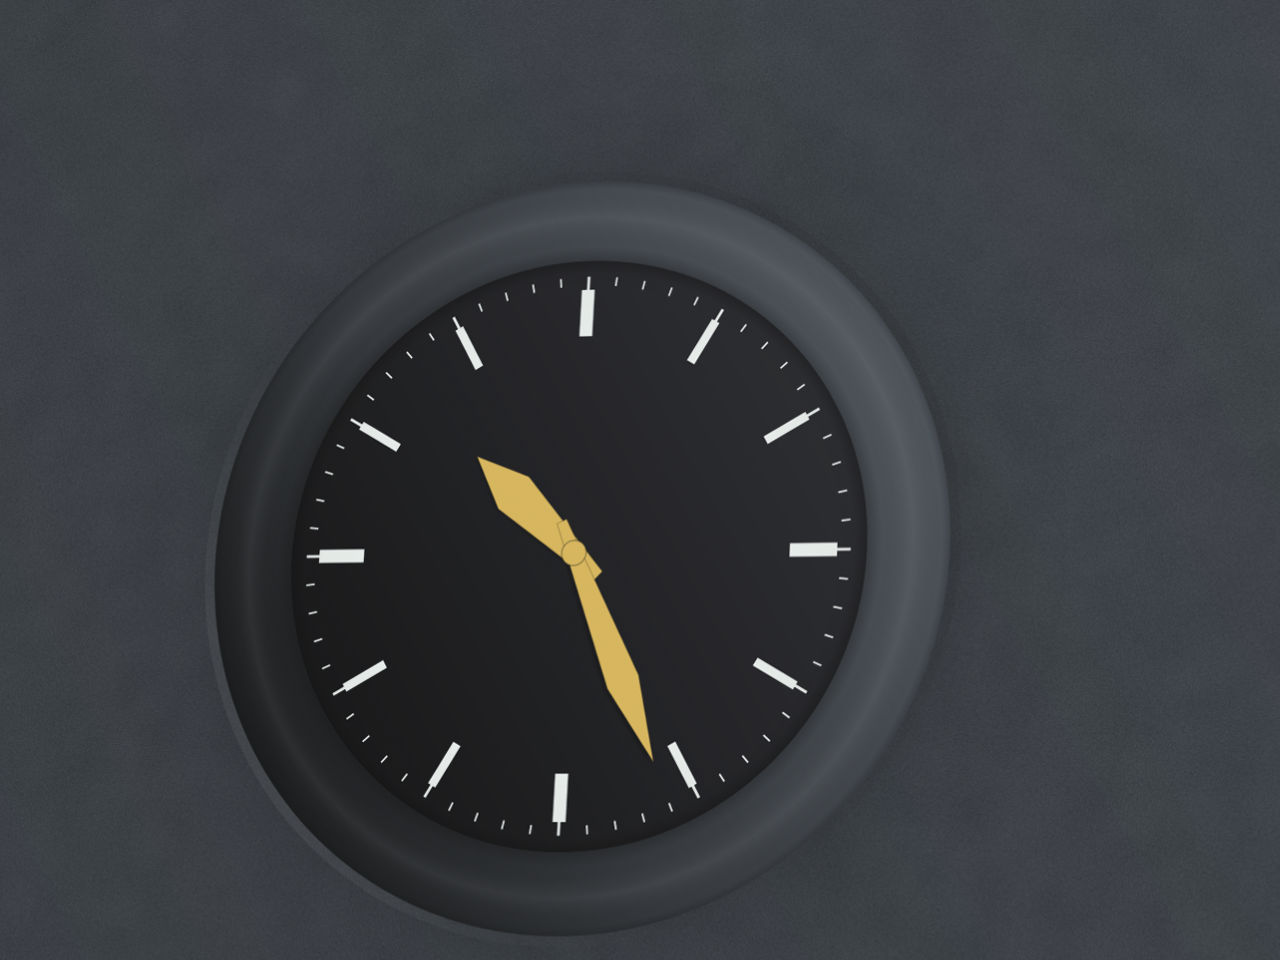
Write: 10,26
